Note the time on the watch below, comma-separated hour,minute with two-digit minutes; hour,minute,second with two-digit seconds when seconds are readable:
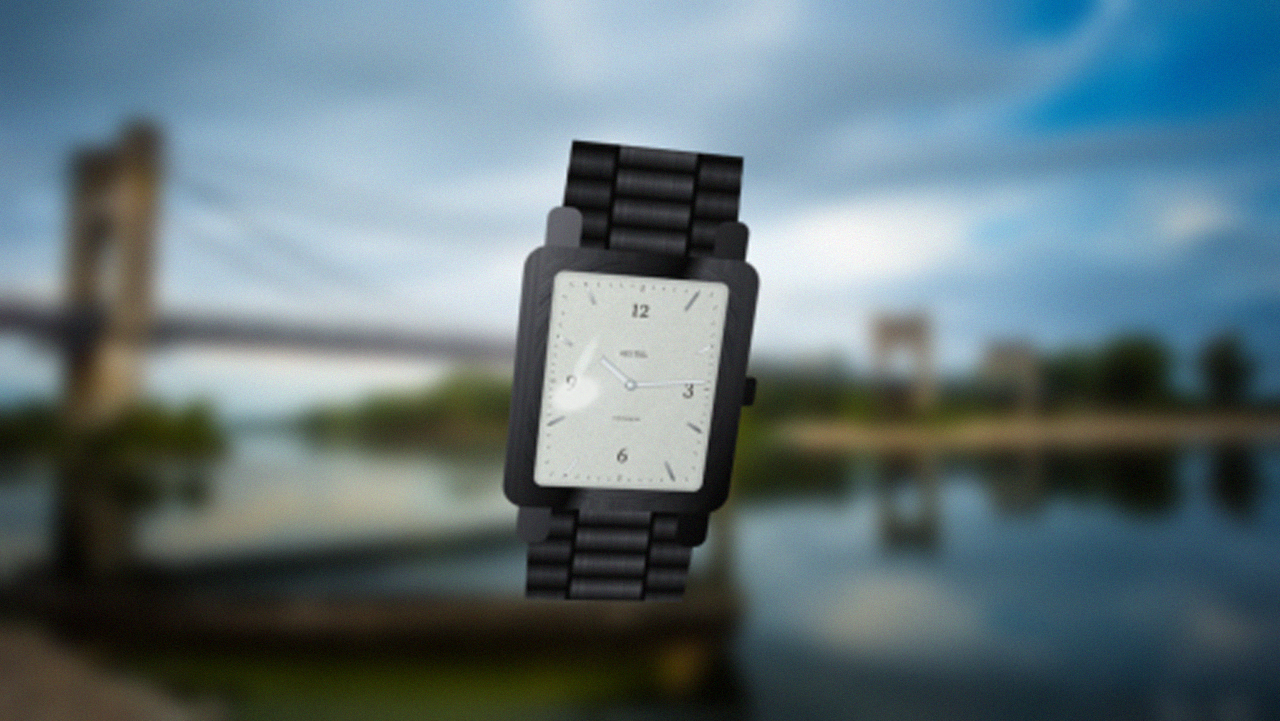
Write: 10,14
